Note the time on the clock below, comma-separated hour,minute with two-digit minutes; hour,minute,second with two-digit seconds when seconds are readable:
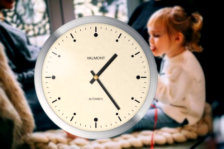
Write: 1,24
